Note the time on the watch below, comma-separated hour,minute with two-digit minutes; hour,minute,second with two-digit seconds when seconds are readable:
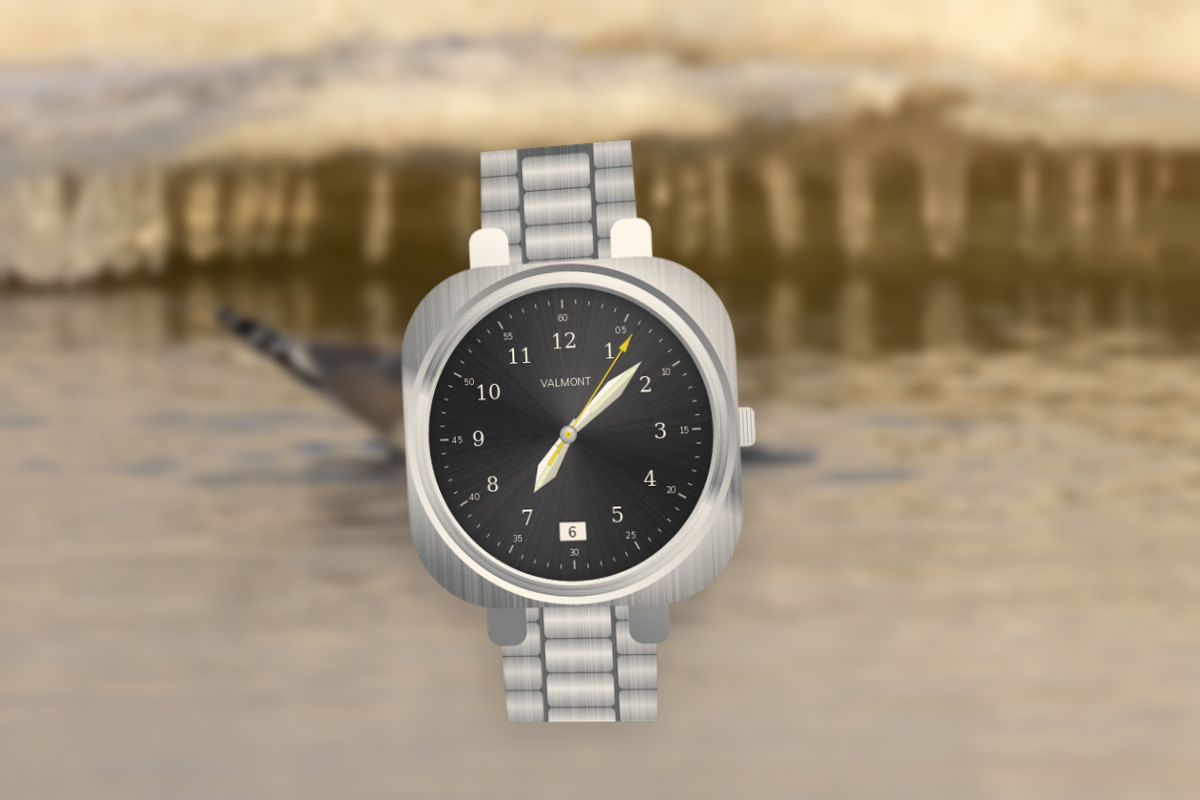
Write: 7,08,06
